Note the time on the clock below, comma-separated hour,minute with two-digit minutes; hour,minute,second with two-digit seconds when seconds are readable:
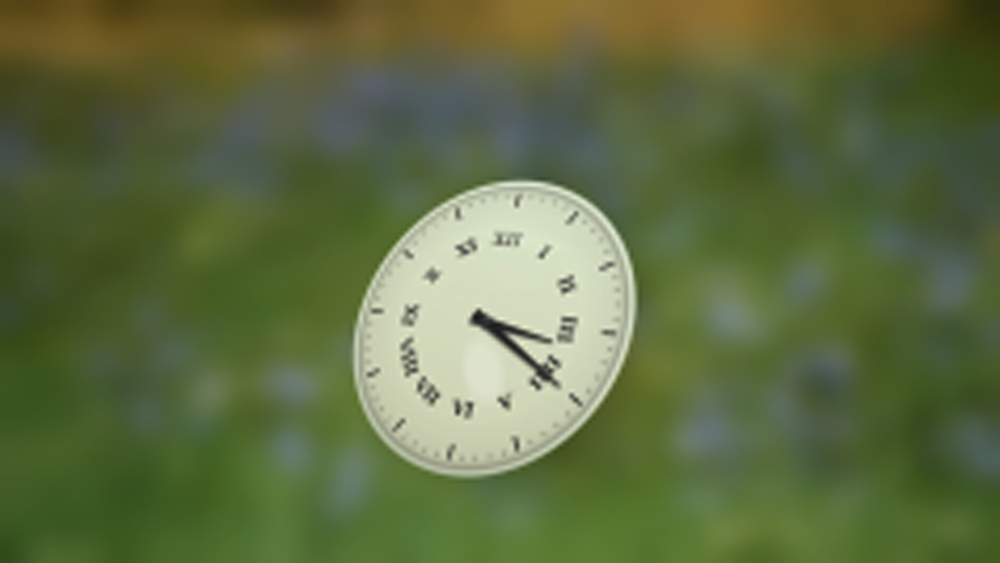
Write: 3,20
